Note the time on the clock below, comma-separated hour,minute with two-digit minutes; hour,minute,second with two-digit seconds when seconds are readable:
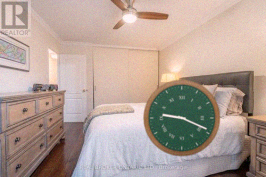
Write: 9,19
